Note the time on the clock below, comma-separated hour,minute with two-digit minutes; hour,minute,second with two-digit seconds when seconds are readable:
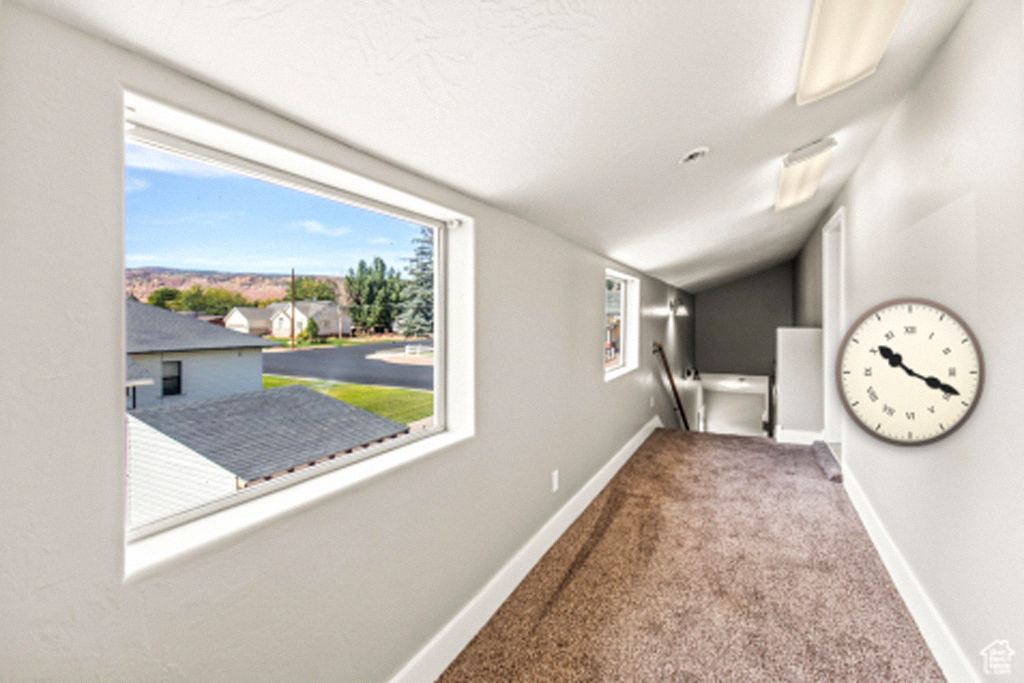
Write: 10,19
